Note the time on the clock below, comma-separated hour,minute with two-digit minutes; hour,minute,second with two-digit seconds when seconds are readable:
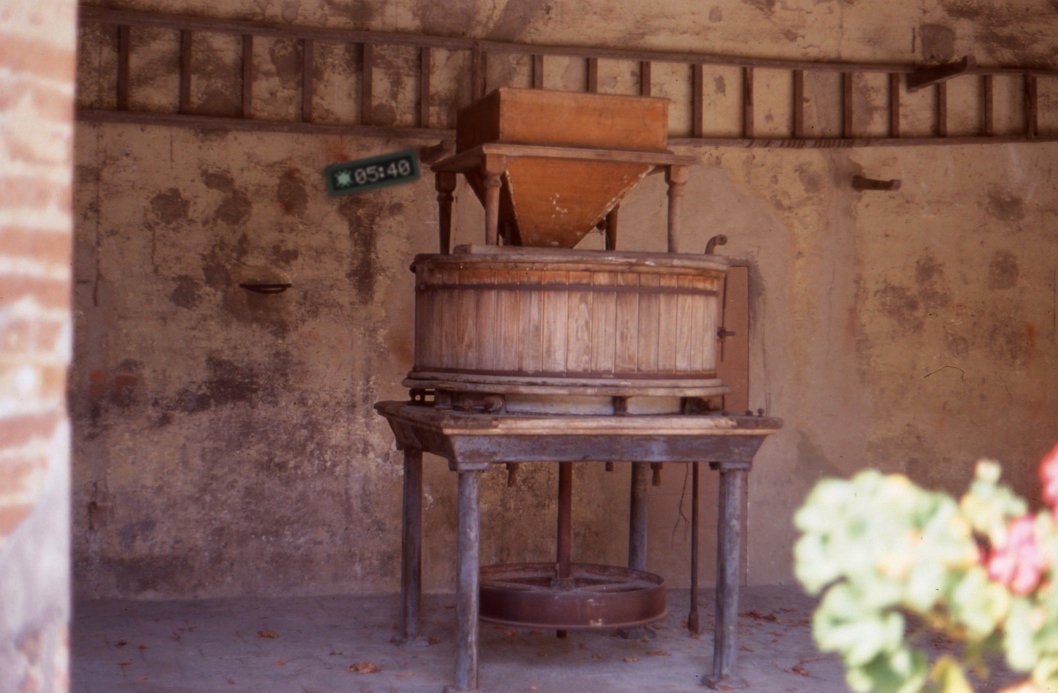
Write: 5,40
